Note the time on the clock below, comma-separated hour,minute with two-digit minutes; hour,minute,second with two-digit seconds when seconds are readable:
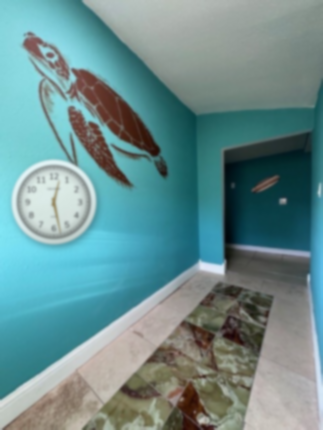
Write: 12,28
